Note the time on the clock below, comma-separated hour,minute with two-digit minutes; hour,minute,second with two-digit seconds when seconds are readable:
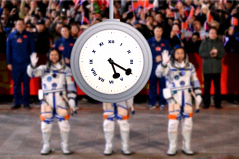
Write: 5,20
